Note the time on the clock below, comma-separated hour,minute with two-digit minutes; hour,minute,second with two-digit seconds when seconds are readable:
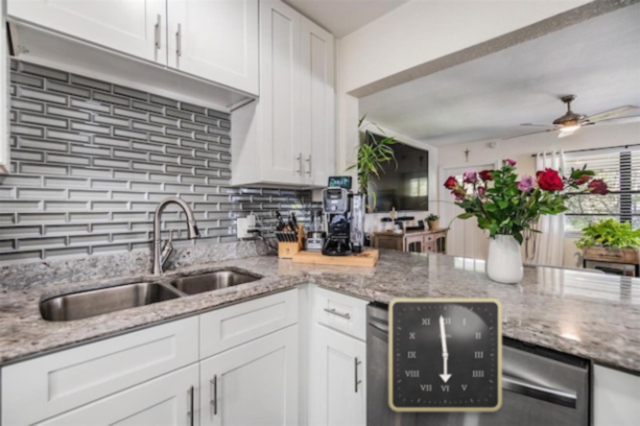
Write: 5,59
